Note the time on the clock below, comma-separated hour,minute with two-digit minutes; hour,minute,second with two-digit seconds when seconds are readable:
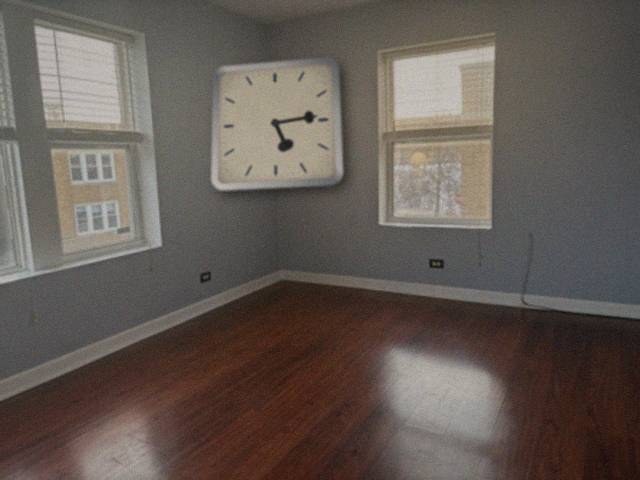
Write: 5,14
